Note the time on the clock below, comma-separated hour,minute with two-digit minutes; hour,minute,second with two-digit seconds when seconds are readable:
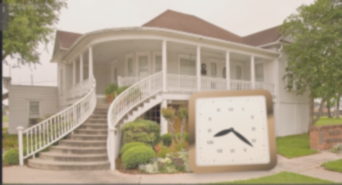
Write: 8,22
